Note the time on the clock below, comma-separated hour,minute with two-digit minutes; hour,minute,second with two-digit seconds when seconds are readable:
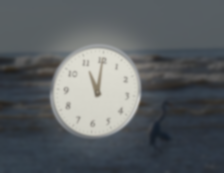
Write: 11,00
